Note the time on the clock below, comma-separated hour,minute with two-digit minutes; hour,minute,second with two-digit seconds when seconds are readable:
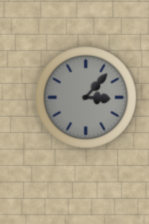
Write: 3,07
